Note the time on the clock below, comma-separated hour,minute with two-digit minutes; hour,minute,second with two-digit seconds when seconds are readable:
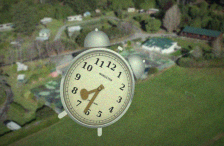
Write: 7,31
